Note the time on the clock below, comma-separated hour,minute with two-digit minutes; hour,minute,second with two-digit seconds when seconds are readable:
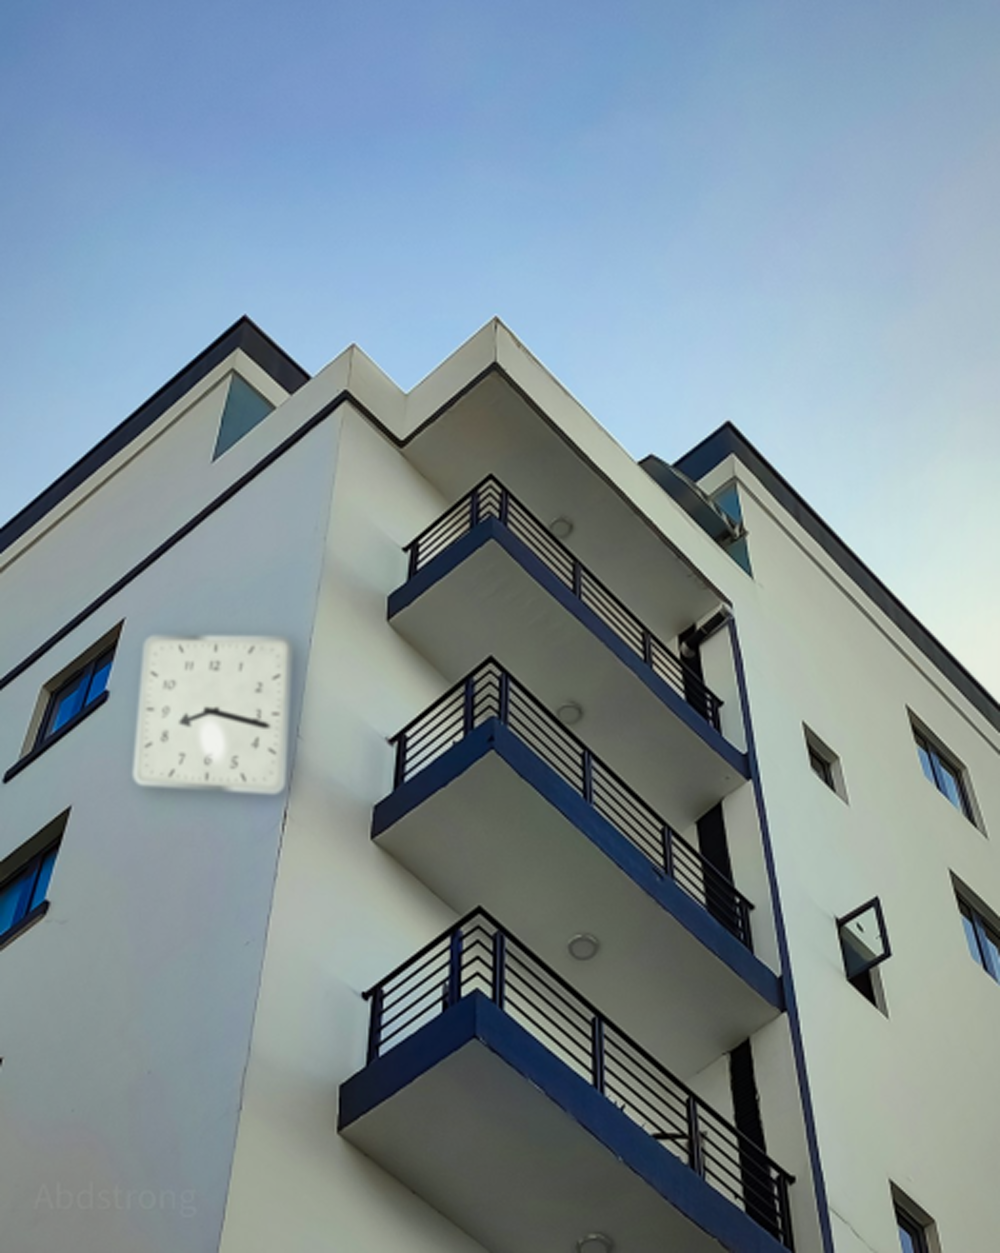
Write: 8,17
